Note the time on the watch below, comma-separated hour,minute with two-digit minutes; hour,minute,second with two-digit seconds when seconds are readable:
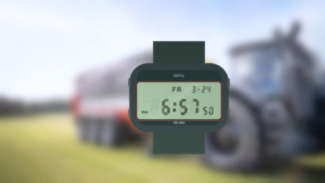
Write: 6,57
